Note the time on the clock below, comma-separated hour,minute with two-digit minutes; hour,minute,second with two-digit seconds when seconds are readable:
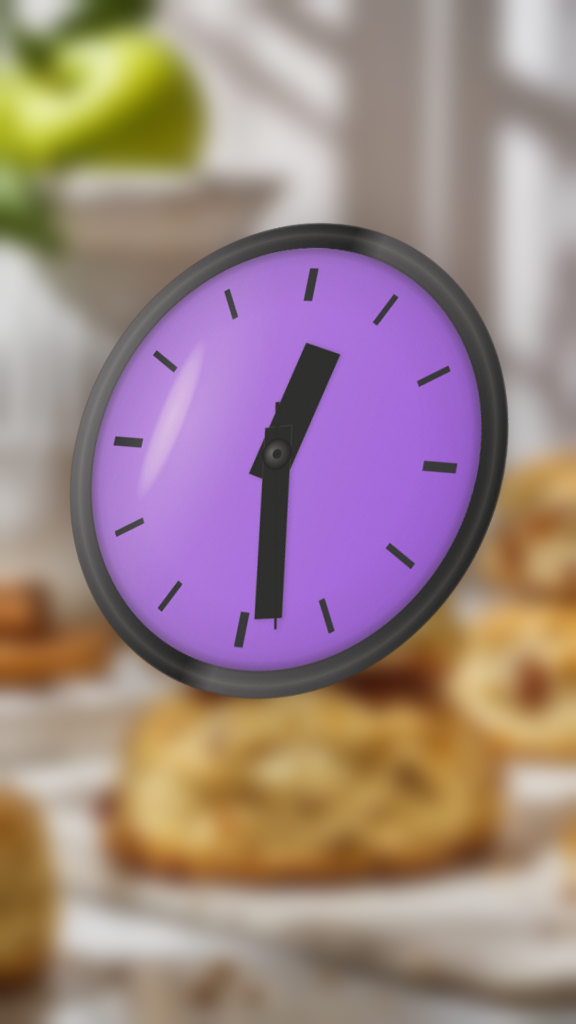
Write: 12,28,28
